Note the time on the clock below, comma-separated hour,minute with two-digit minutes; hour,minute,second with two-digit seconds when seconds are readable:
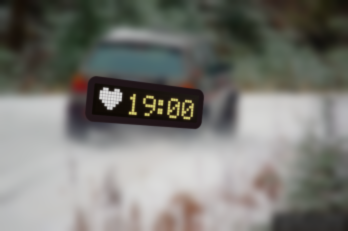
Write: 19,00
